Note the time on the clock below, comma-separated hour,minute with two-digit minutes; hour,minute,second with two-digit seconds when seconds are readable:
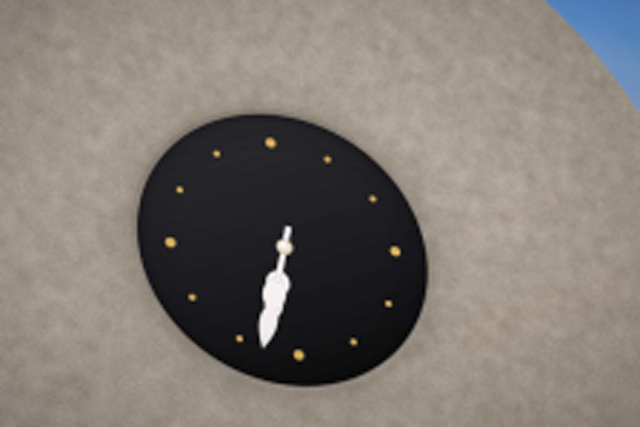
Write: 6,33
